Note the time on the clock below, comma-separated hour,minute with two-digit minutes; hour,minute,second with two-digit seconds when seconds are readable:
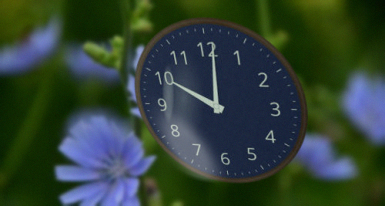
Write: 10,01
